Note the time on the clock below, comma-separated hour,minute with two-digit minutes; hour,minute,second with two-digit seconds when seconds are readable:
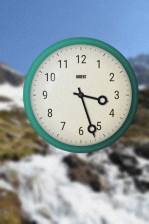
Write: 3,27
